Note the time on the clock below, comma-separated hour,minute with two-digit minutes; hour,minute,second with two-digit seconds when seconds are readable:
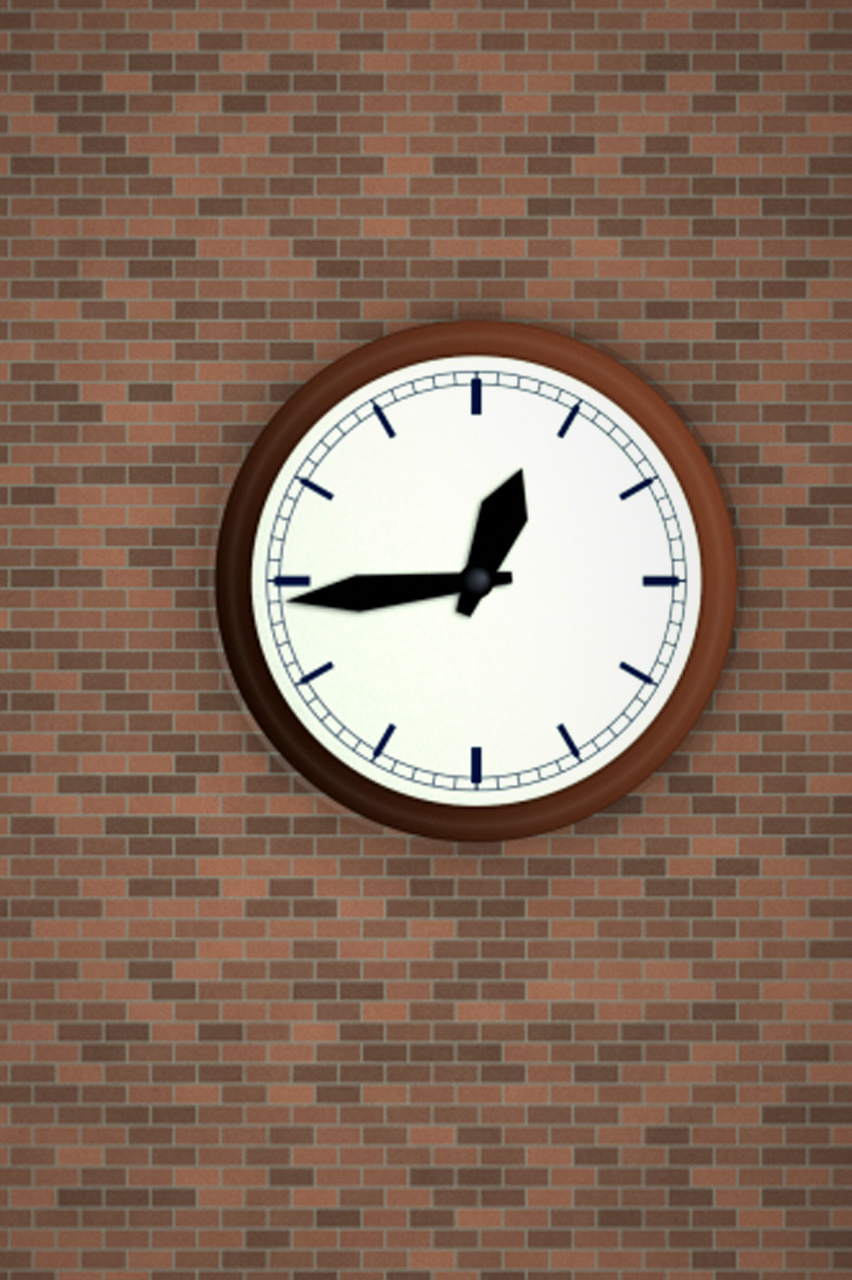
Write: 12,44
